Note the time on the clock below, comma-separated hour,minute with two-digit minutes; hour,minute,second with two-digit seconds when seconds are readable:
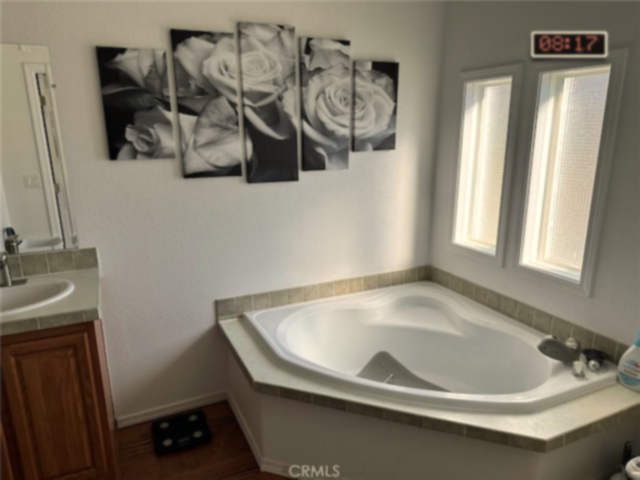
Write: 8,17
